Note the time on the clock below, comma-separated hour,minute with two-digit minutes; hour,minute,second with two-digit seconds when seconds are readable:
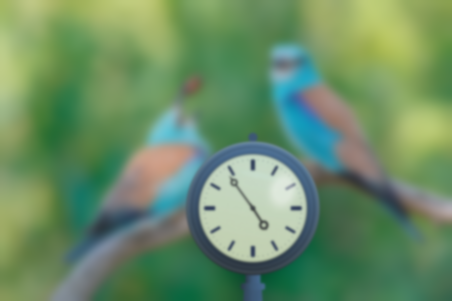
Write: 4,54
